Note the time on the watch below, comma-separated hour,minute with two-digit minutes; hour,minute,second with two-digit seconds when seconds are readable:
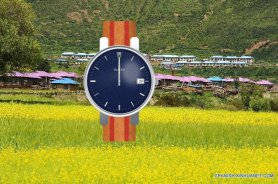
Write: 12,00
